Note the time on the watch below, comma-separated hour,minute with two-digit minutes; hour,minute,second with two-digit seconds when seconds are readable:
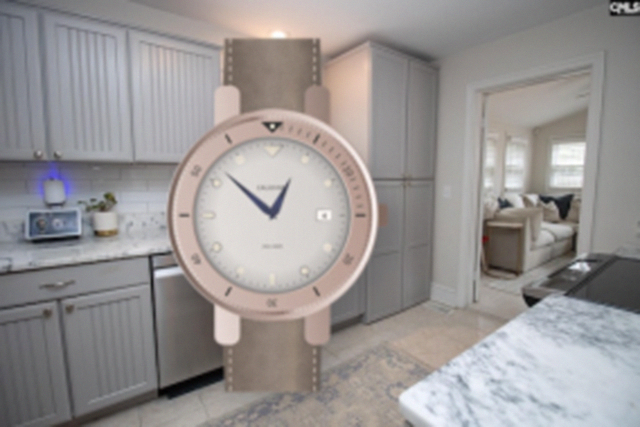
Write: 12,52
